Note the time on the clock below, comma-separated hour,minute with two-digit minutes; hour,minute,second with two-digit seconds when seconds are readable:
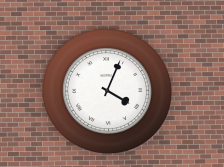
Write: 4,04
